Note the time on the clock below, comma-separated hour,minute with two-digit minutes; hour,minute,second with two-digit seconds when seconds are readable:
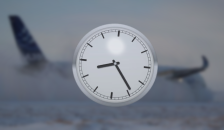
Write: 8,24
